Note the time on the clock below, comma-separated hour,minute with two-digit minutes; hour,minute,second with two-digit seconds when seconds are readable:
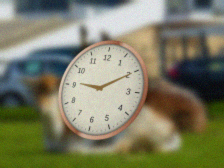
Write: 9,10
